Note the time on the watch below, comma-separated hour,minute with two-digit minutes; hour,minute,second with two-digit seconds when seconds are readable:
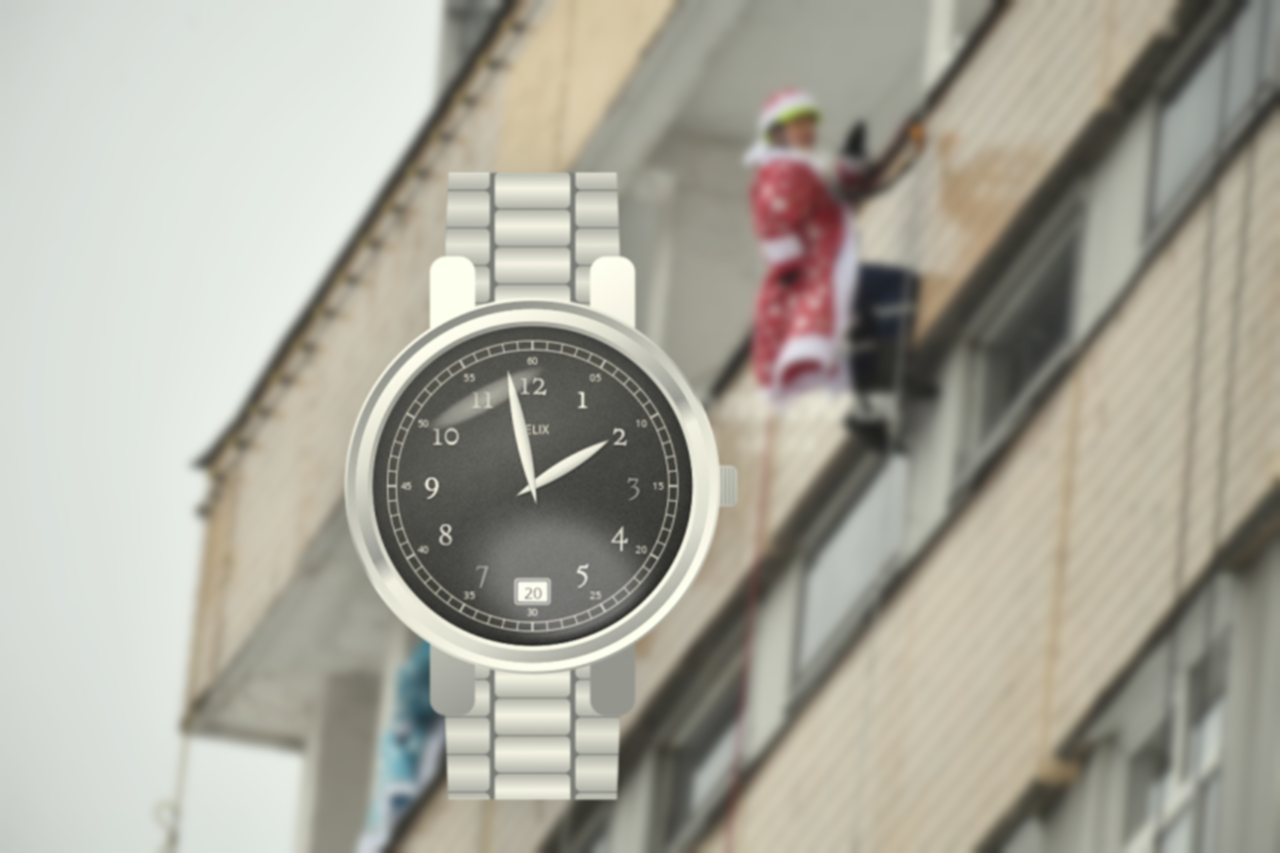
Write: 1,58
